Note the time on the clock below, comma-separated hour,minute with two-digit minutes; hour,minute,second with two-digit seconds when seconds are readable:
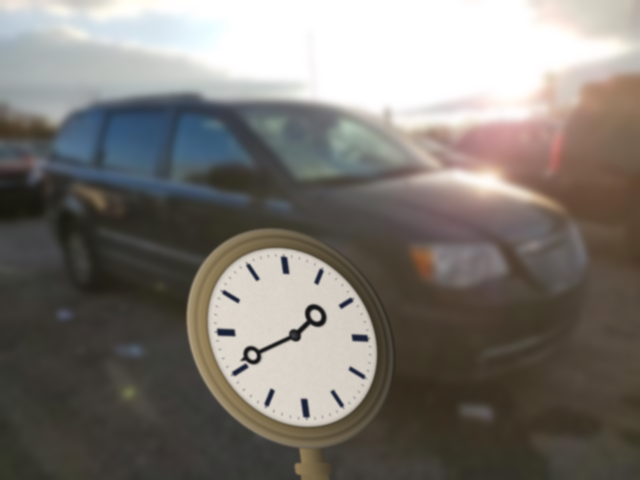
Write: 1,41
